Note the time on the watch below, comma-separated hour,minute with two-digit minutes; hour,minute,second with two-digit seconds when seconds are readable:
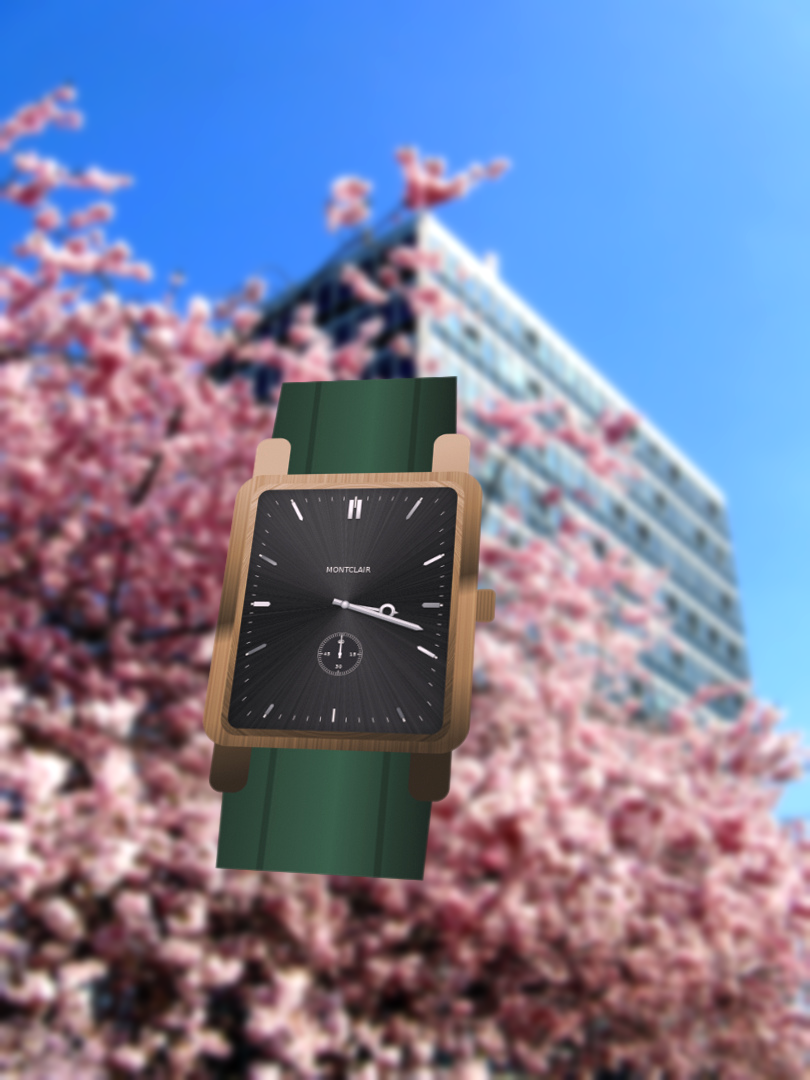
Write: 3,18
